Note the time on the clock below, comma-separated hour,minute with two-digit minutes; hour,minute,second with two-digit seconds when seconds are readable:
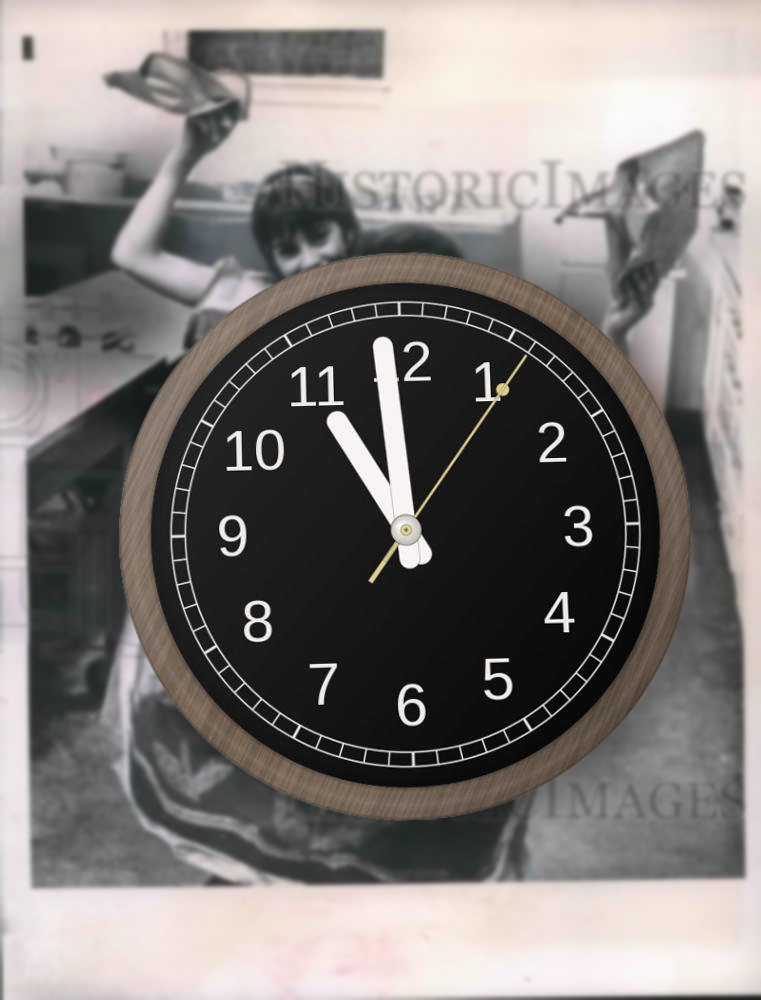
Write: 10,59,06
